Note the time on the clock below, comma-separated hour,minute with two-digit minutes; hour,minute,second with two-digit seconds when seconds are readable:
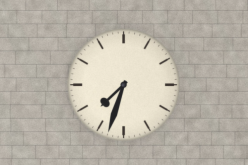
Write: 7,33
